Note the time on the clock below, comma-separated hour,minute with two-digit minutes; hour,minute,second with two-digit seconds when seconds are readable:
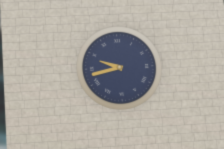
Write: 9,43
